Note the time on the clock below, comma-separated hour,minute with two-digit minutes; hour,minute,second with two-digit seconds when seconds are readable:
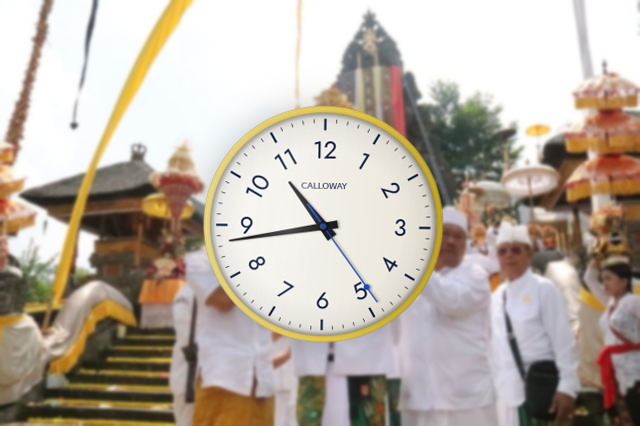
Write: 10,43,24
